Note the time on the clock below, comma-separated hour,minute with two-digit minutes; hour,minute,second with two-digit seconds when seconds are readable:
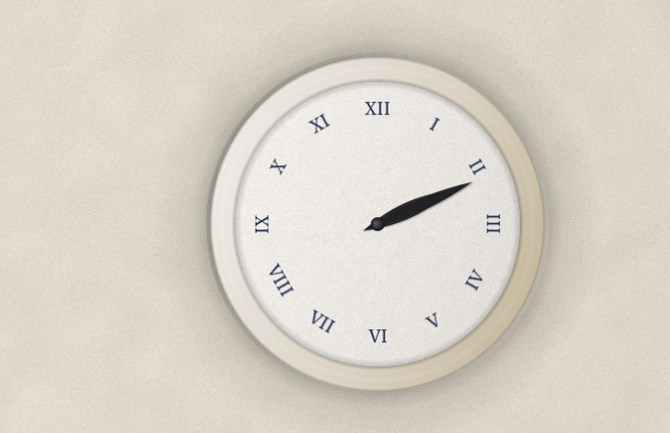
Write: 2,11
